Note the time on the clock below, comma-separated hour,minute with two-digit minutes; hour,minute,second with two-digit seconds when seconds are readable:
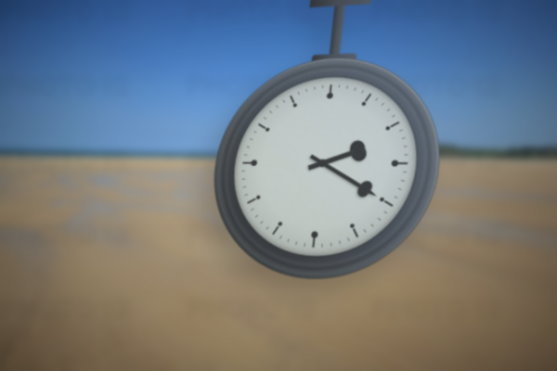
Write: 2,20
